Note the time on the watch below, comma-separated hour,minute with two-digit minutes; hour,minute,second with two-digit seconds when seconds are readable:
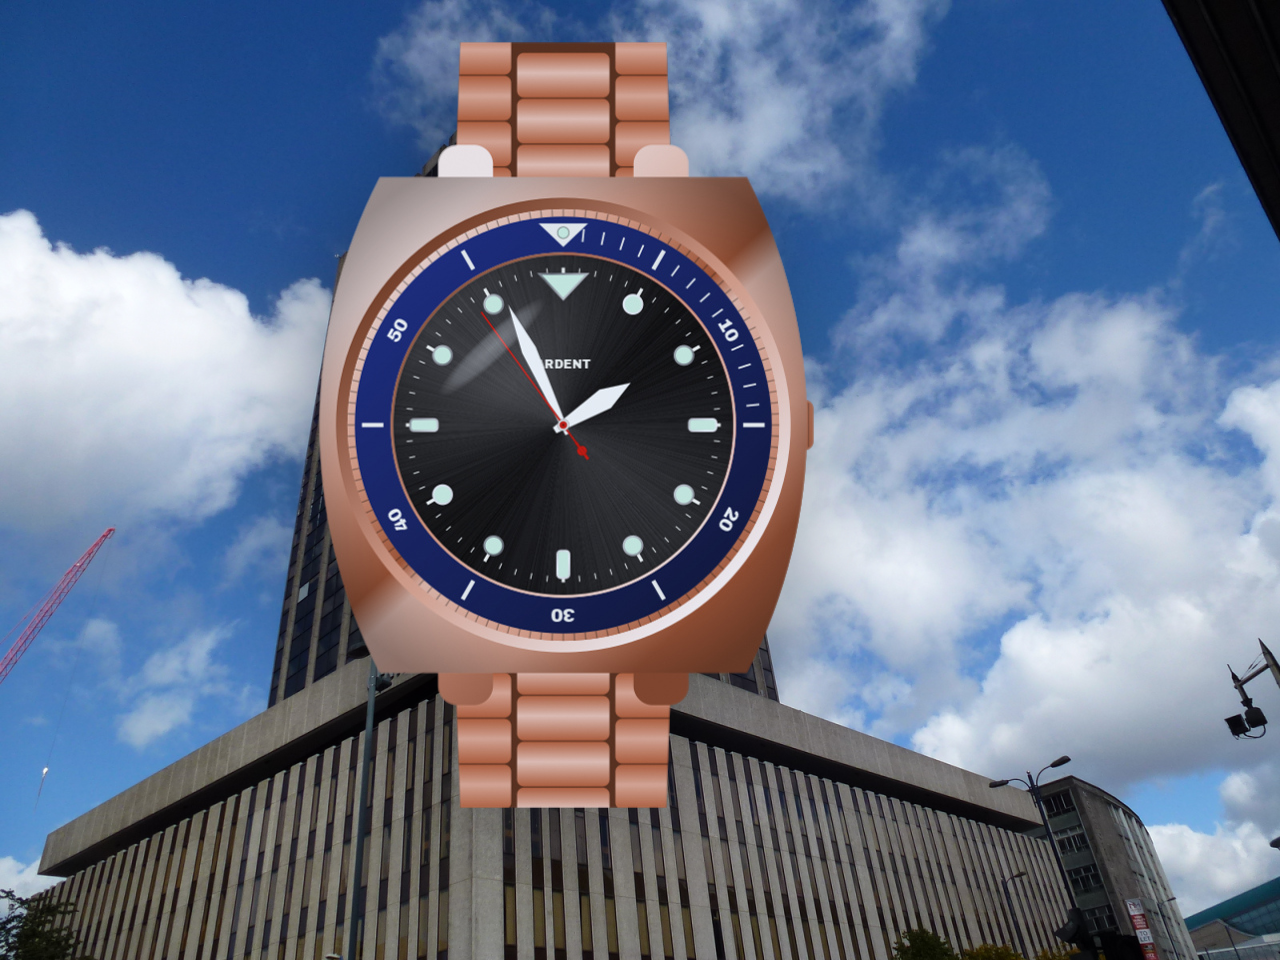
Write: 1,55,54
